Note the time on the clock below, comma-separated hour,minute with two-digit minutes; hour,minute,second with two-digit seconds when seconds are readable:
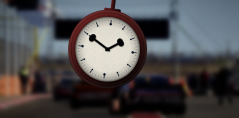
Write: 1,50
